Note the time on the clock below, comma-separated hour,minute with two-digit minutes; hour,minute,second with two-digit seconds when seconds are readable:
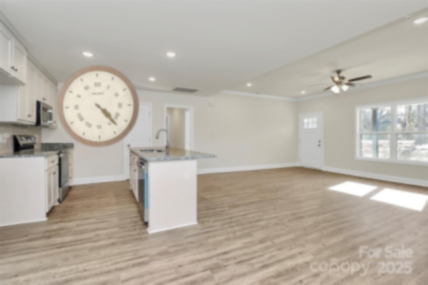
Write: 4,23
